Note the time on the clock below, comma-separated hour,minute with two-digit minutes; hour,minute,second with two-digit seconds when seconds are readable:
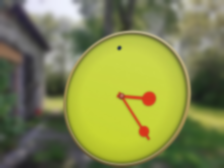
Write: 3,25
